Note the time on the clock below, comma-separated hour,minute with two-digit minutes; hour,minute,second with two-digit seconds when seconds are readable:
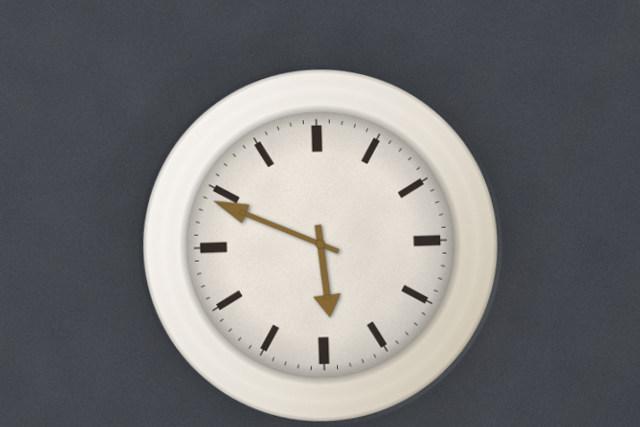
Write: 5,49
